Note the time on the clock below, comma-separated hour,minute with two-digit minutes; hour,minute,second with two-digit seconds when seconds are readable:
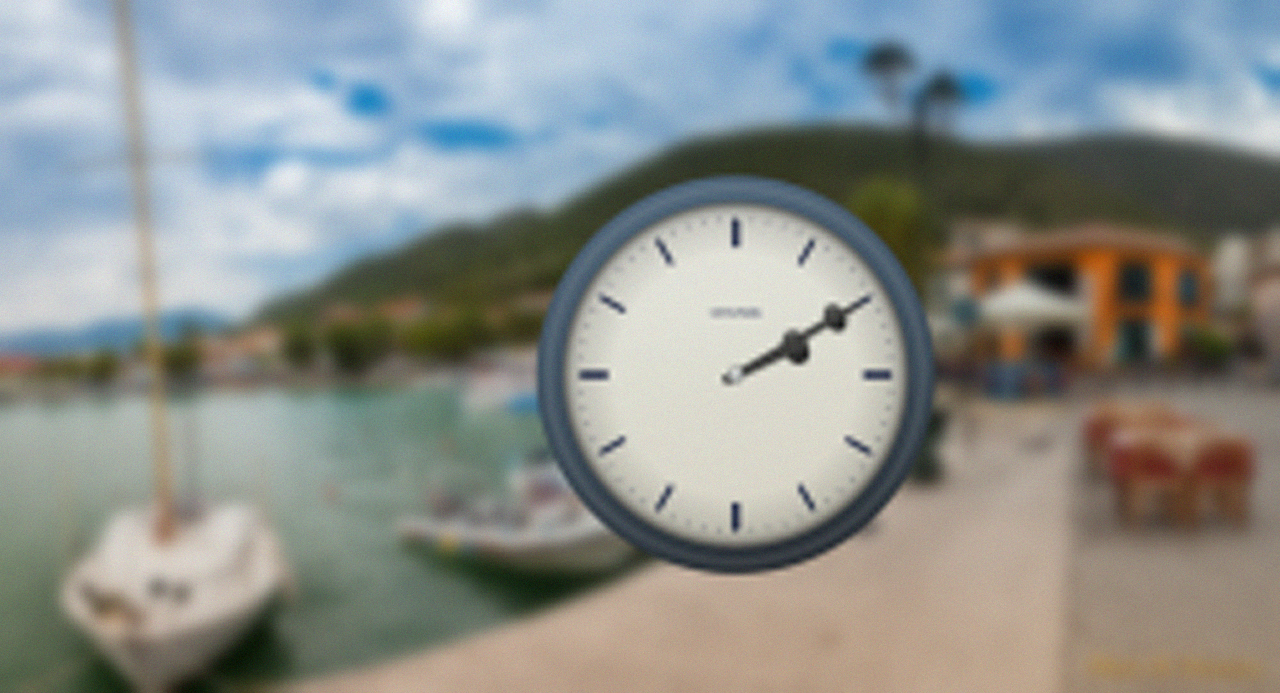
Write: 2,10
